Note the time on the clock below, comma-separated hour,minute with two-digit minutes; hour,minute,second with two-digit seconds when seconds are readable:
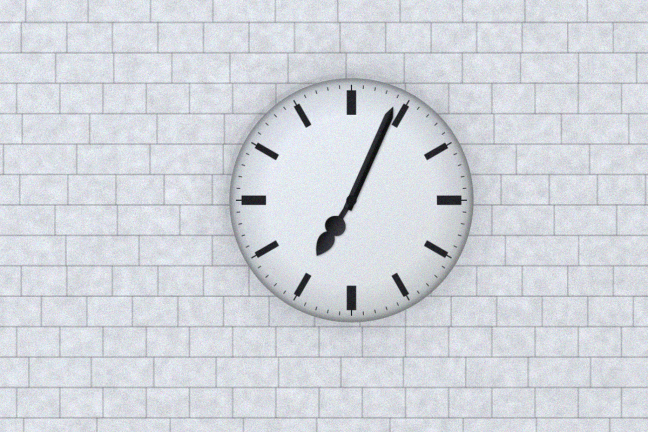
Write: 7,04
